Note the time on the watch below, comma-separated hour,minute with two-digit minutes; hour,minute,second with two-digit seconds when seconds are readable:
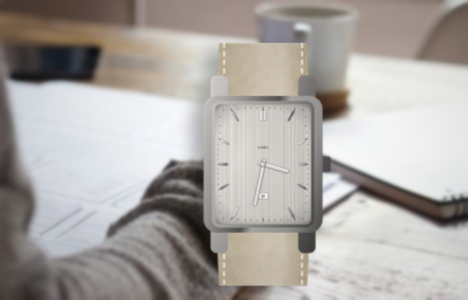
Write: 3,32
